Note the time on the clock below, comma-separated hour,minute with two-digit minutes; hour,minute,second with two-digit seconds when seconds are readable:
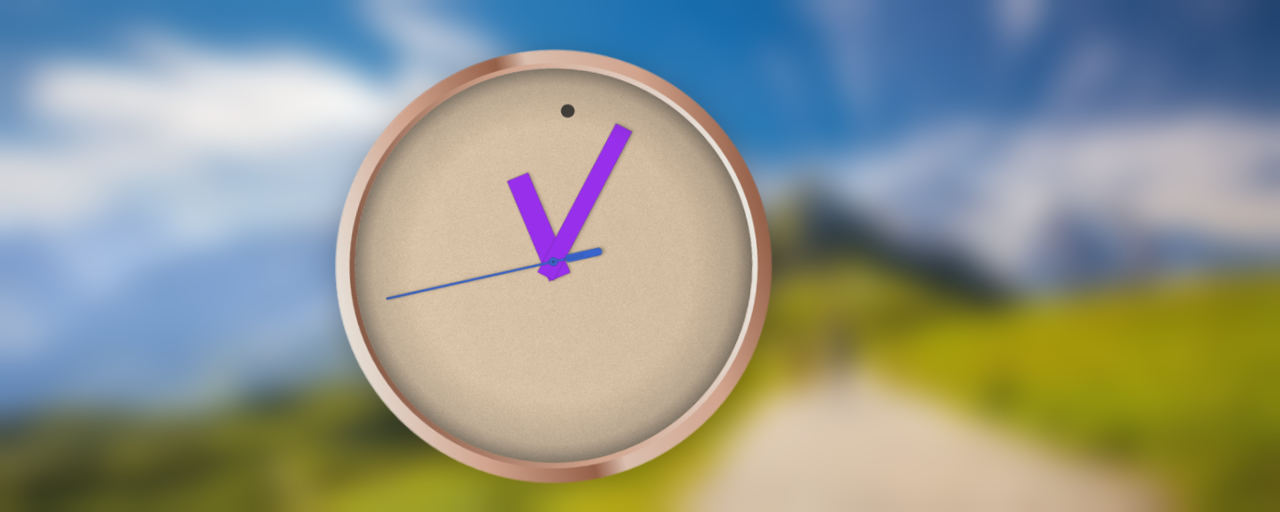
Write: 11,03,42
